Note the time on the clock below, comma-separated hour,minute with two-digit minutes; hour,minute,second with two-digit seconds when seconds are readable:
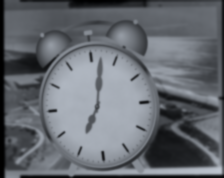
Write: 7,02
